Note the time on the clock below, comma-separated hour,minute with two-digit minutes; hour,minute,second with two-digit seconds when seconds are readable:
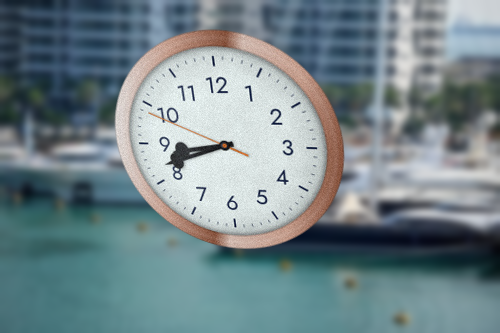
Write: 8,41,49
